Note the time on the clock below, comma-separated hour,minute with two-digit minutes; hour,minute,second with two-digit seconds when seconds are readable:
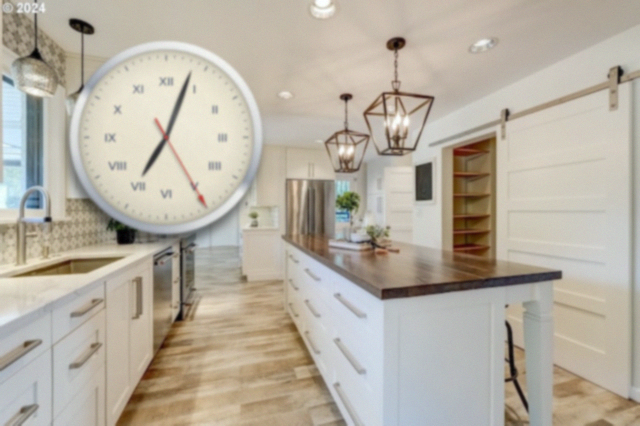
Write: 7,03,25
